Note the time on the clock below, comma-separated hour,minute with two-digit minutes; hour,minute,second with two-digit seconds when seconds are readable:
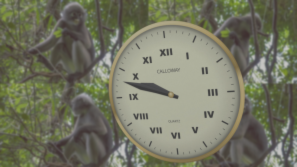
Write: 9,48
